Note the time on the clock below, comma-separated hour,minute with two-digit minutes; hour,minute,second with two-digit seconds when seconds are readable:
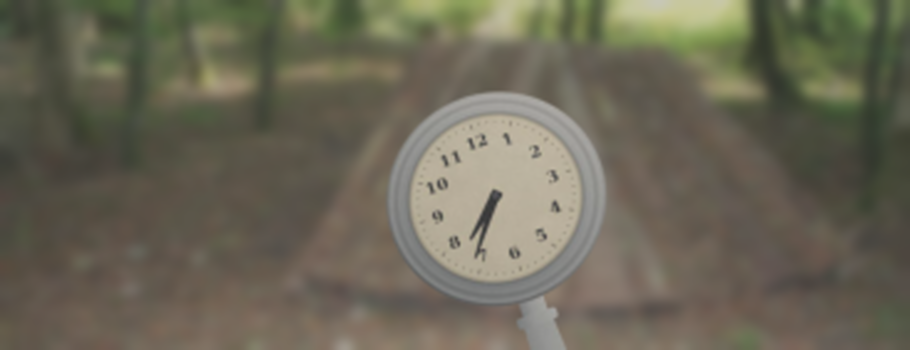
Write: 7,36
